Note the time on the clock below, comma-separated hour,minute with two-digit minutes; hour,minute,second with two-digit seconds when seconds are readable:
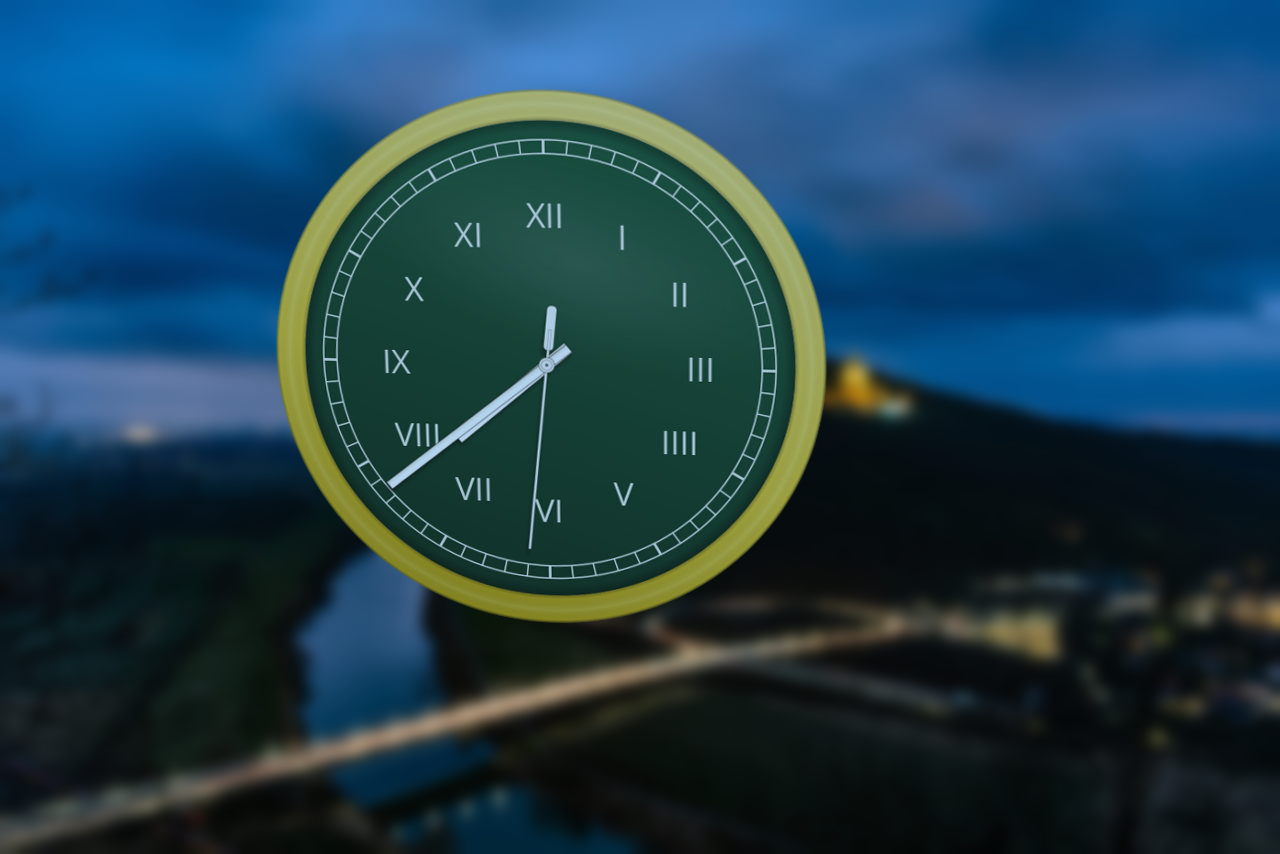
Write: 7,38,31
